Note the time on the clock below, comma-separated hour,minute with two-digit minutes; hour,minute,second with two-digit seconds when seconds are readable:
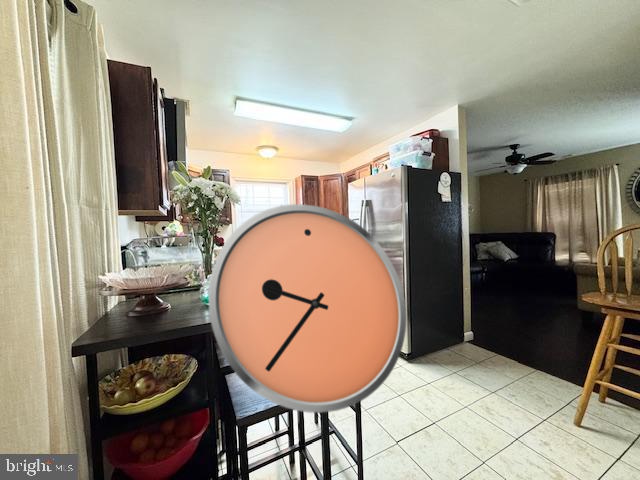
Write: 9,37
